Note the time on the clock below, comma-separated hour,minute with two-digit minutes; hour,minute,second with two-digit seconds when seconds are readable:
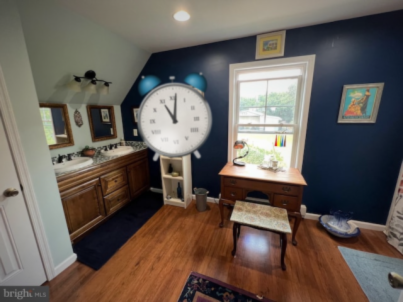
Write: 11,01
